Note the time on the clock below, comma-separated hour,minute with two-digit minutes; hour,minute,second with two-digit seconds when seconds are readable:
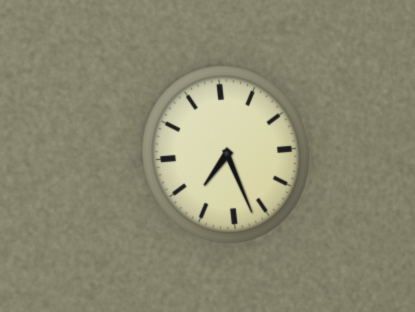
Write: 7,27
